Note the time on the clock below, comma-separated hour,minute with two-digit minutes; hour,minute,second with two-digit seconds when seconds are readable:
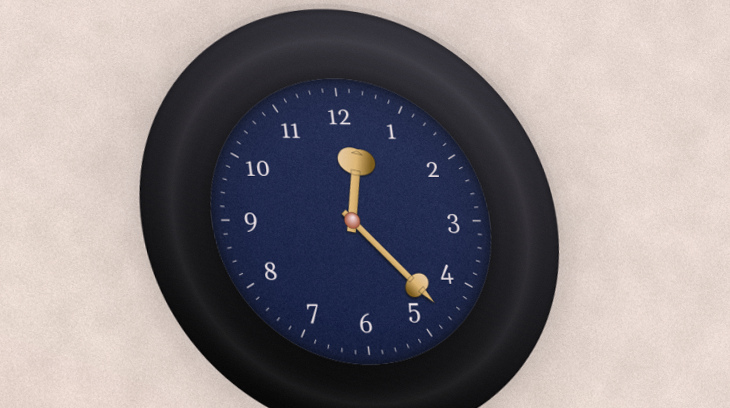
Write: 12,23
